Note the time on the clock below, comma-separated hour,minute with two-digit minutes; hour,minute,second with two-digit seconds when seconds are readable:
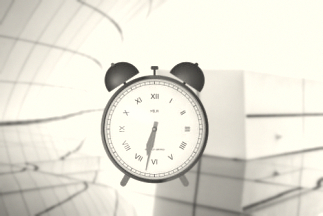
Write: 6,32
